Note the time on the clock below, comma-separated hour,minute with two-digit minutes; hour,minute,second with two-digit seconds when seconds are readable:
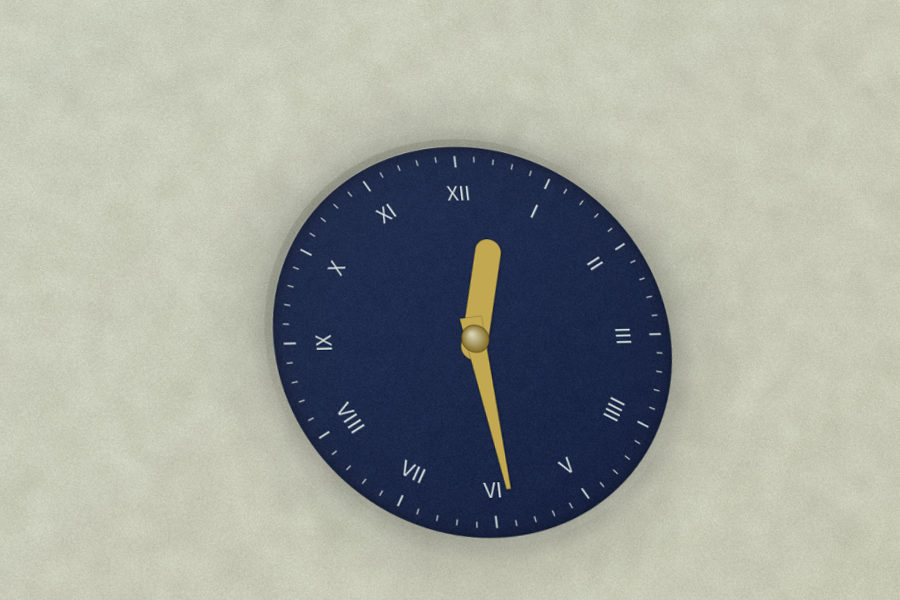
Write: 12,29
